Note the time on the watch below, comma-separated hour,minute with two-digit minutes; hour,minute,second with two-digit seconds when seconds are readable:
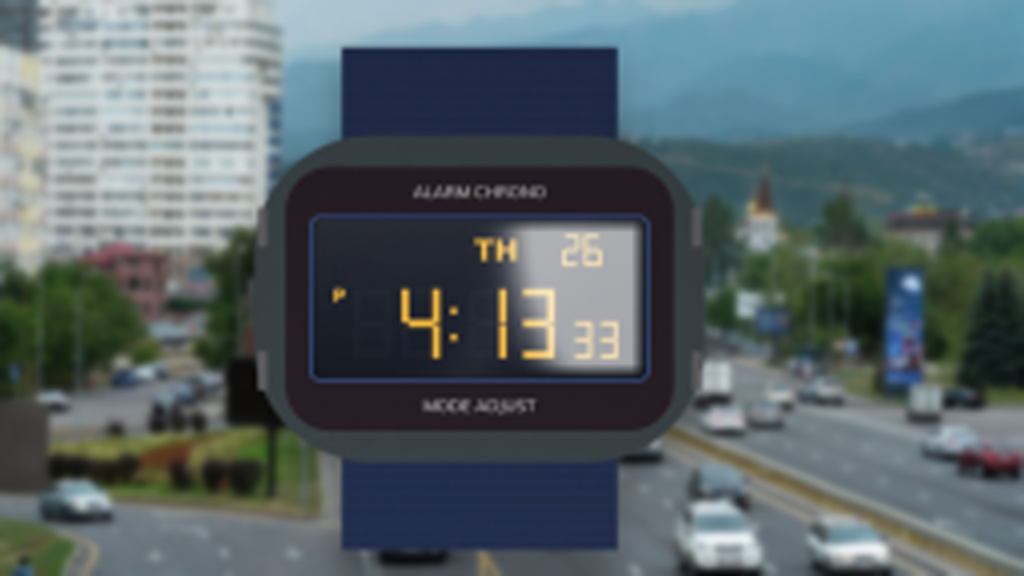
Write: 4,13,33
